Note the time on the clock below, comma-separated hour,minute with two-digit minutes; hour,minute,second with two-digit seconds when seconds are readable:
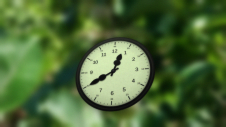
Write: 12,40
